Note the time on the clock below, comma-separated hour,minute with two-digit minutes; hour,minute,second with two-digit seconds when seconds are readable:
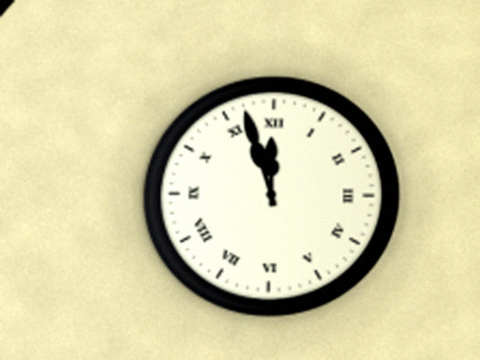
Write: 11,57
